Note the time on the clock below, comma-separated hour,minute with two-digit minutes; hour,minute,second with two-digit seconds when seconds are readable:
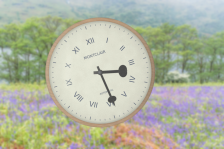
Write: 3,29
